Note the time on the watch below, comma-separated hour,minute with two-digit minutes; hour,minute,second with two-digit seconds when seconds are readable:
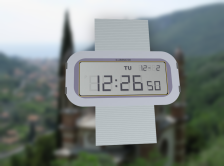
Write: 12,26,50
